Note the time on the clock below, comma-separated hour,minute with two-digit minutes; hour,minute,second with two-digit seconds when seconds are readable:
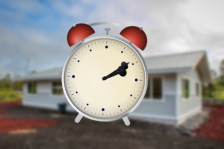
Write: 2,09
